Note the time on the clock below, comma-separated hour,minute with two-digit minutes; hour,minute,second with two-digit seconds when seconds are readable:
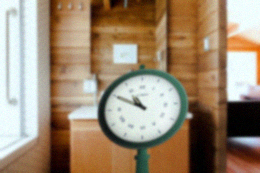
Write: 10,50
